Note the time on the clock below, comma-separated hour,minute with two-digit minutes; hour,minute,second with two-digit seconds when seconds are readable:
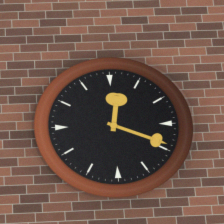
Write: 12,19
